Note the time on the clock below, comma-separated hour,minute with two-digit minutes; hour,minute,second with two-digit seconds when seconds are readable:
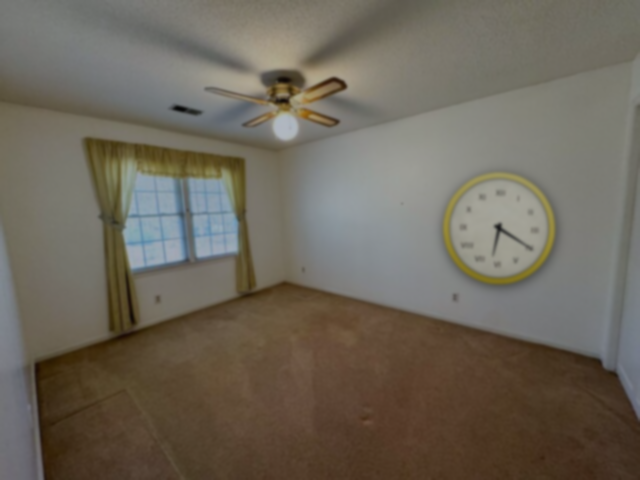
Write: 6,20
